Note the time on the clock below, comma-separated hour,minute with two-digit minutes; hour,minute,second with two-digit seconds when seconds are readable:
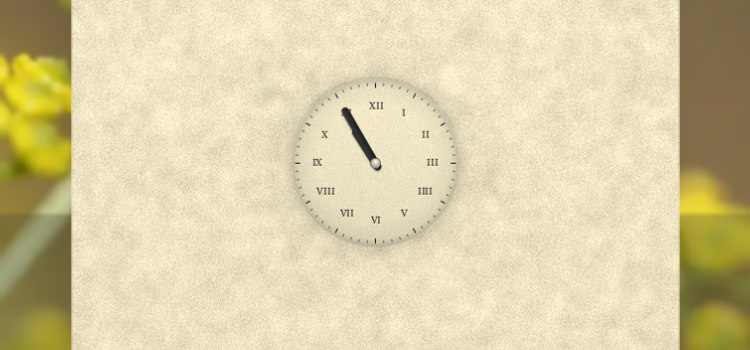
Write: 10,55
